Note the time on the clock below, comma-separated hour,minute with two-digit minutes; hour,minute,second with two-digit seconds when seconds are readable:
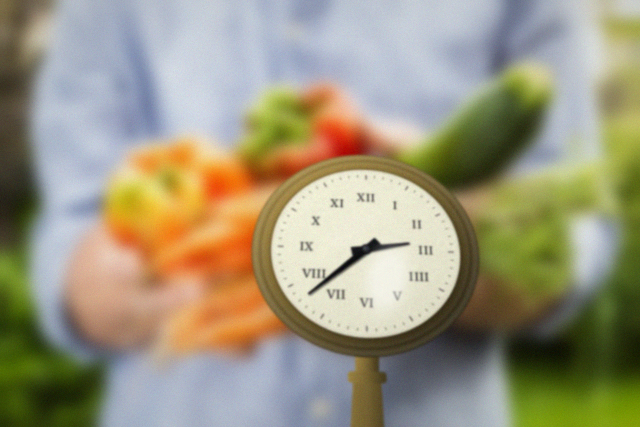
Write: 2,38
